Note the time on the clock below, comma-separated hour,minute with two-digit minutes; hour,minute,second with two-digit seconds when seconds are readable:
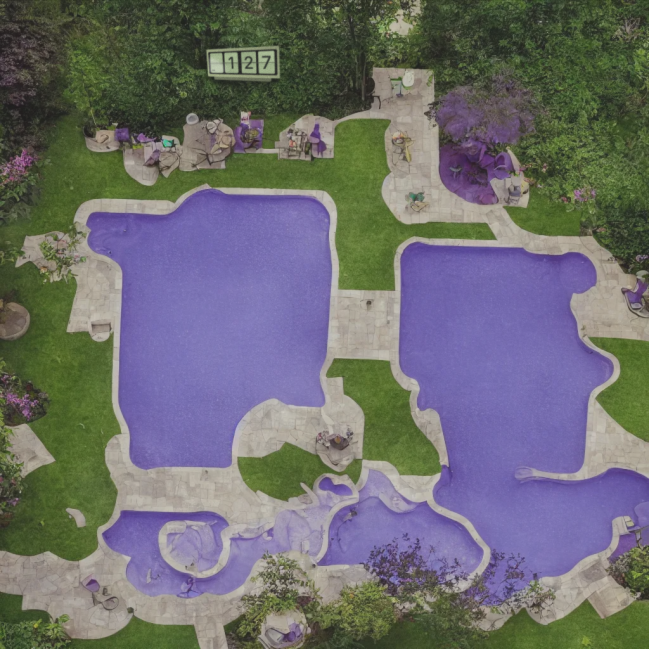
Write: 1,27
